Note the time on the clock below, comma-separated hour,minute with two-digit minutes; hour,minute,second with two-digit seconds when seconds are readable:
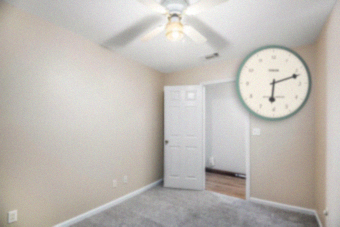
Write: 6,12
